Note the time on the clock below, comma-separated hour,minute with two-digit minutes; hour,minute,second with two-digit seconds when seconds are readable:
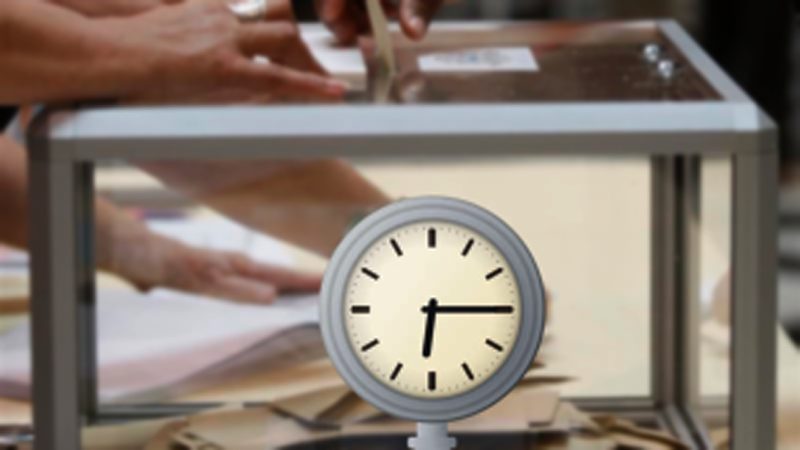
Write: 6,15
